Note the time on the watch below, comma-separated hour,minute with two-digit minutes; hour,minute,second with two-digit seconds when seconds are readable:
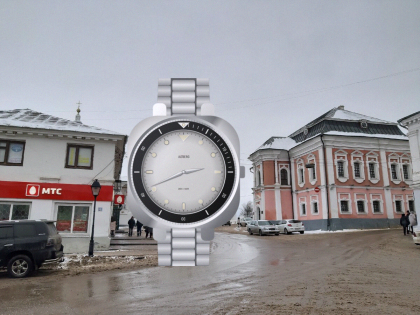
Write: 2,41
